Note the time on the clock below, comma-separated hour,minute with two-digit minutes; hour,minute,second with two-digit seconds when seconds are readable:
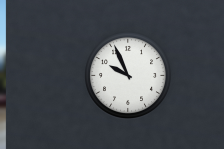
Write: 9,56
